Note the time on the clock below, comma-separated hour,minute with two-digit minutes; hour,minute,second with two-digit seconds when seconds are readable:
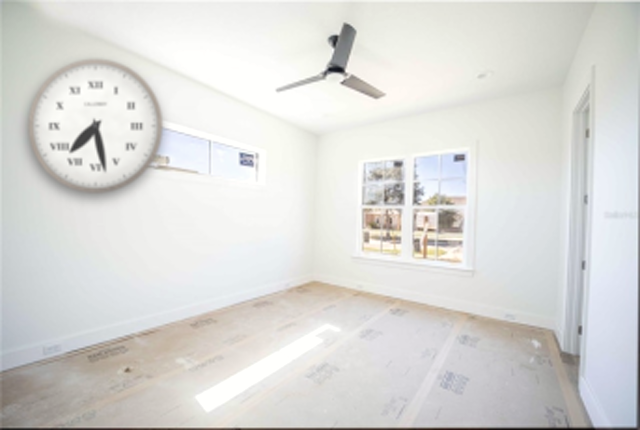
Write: 7,28
